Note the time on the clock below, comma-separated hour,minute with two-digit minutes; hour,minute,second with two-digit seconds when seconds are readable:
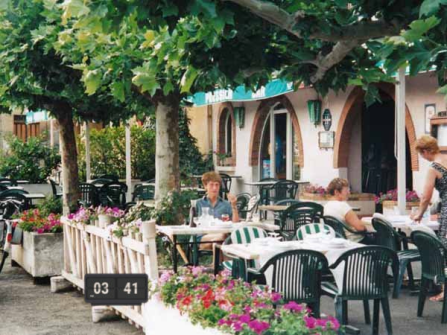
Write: 3,41
